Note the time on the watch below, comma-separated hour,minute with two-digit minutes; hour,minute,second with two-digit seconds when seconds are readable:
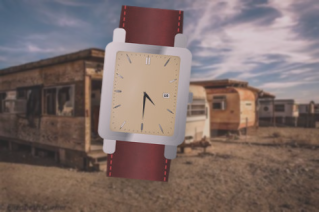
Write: 4,30
